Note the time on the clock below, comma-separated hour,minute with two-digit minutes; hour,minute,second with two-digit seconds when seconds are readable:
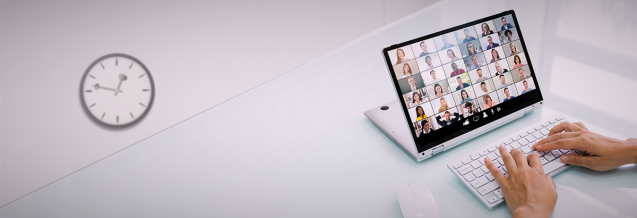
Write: 12,47
